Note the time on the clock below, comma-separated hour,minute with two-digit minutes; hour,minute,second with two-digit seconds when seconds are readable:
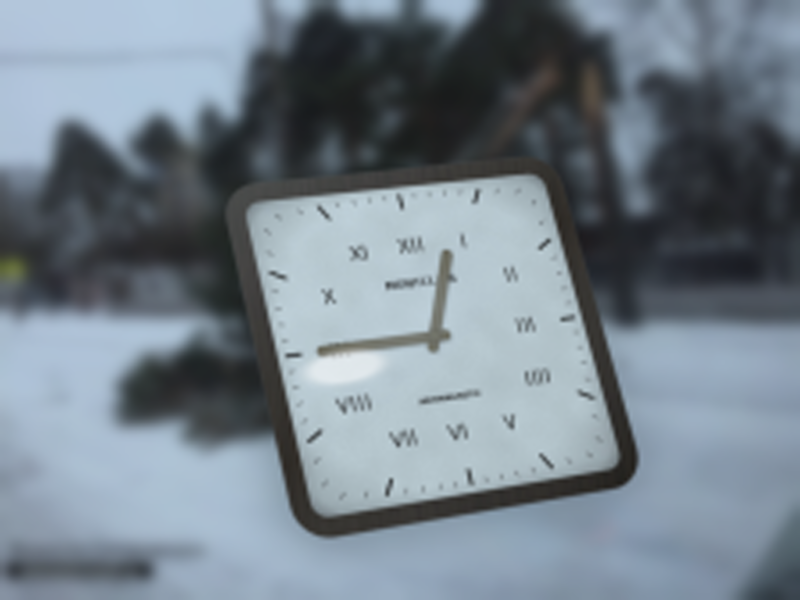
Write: 12,45
